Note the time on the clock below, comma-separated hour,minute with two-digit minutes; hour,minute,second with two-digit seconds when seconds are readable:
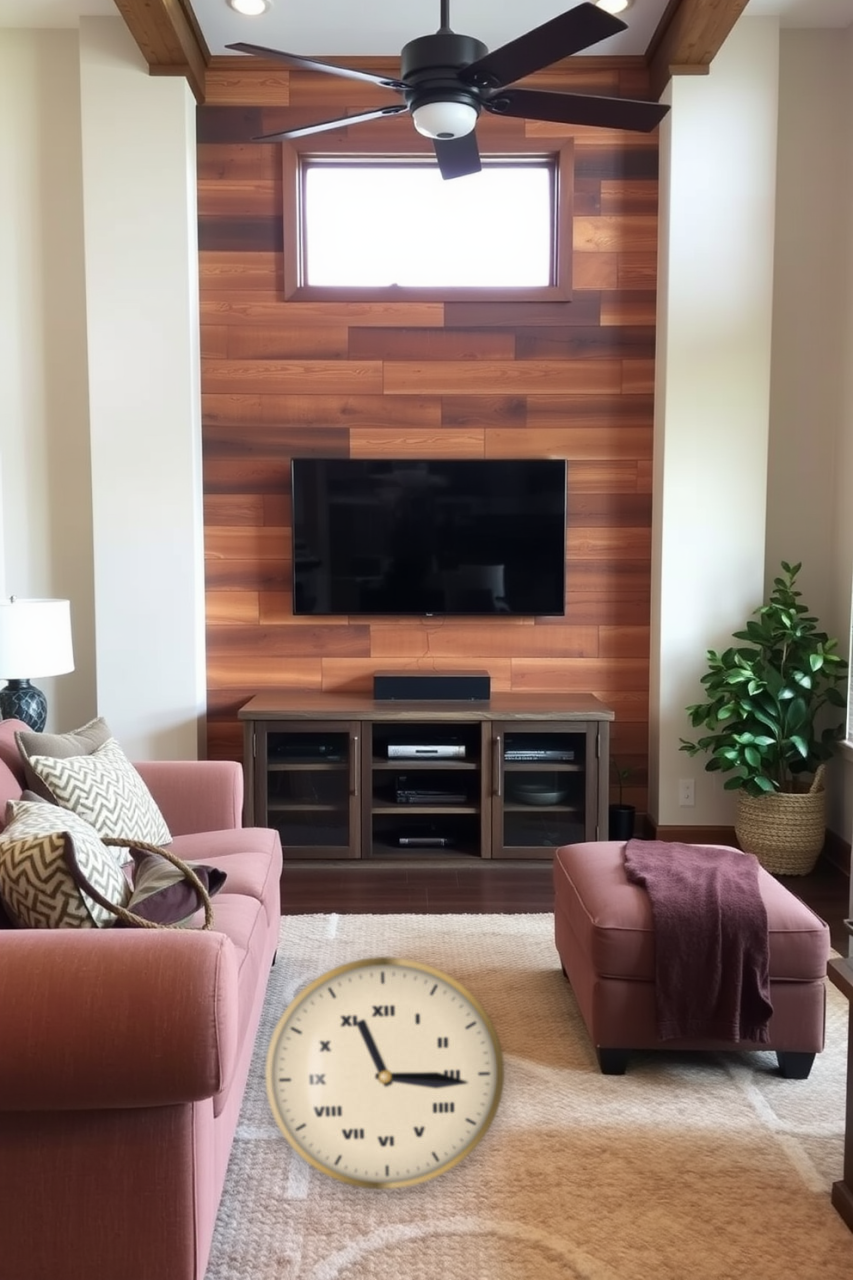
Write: 11,16
